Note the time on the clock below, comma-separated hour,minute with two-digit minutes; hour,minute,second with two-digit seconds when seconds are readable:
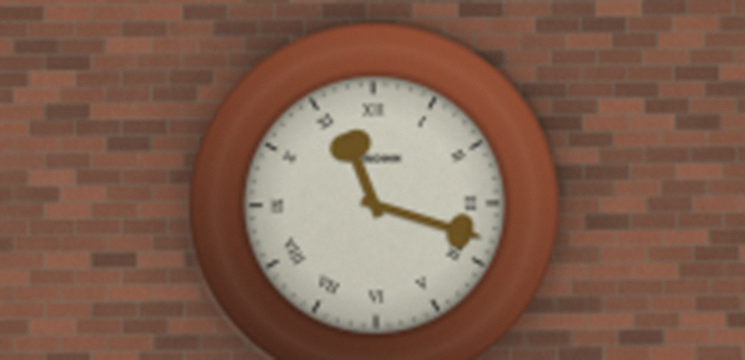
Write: 11,18
